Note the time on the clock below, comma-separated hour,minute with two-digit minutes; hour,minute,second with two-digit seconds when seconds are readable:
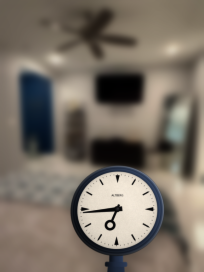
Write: 6,44
